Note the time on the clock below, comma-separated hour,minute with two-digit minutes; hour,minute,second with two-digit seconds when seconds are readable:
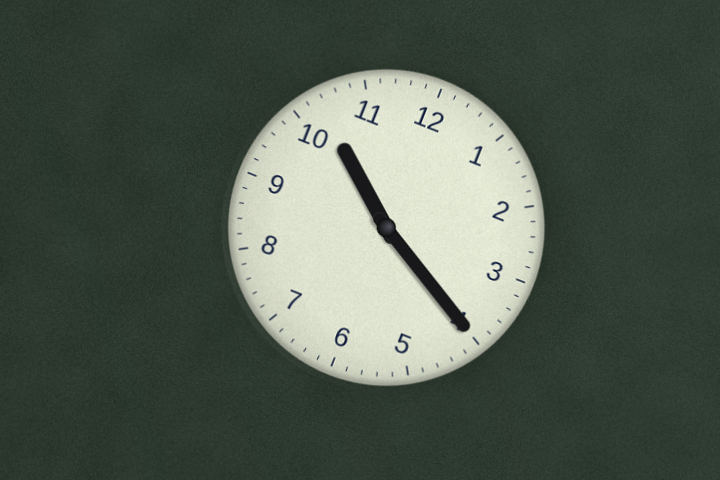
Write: 10,20
